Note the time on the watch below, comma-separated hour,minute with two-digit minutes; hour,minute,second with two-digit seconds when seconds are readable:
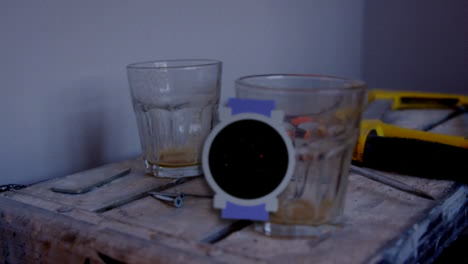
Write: 1,31
